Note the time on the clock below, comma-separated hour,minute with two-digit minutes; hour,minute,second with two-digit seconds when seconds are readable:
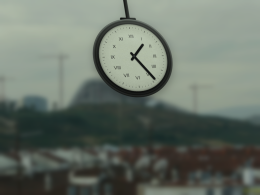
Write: 1,24
